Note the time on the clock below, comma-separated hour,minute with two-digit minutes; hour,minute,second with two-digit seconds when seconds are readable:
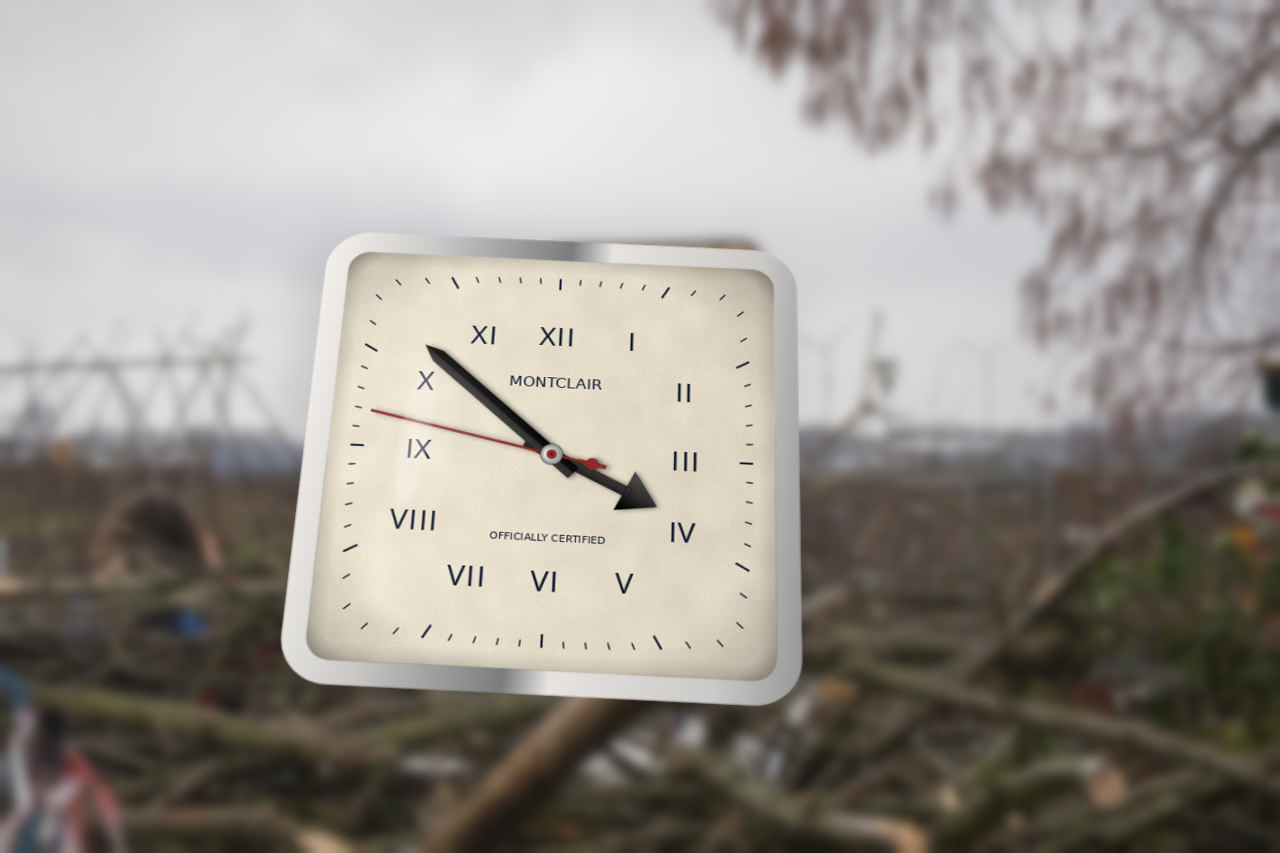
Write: 3,51,47
